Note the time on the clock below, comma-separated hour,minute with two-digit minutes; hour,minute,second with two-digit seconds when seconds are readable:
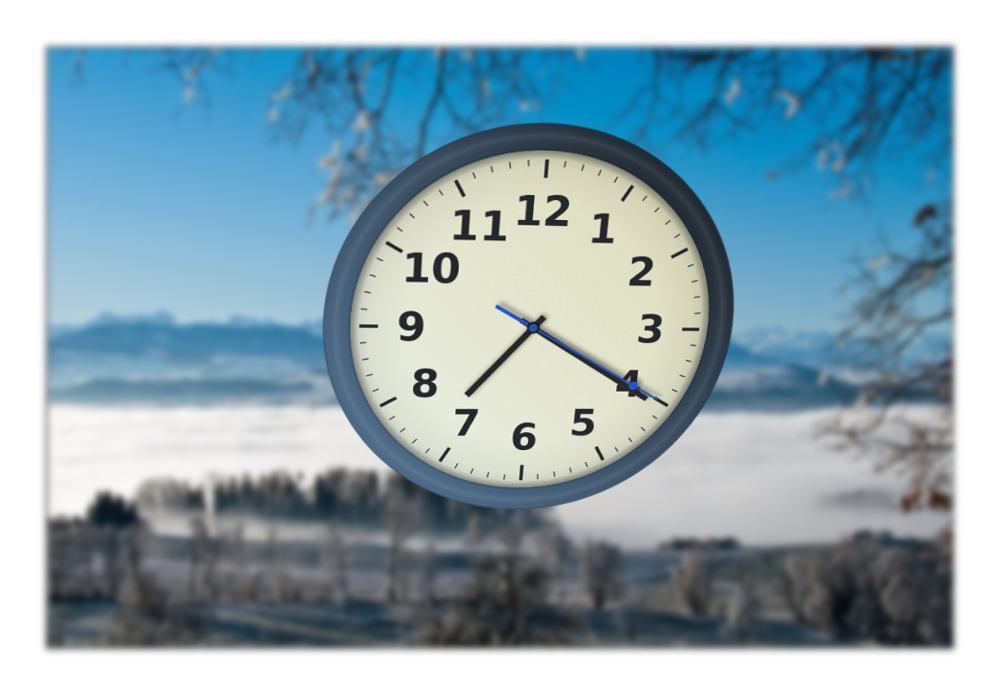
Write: 7,20,20
